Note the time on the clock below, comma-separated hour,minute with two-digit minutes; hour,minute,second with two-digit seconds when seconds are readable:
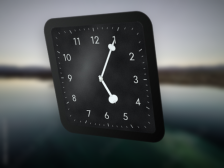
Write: 5,05
